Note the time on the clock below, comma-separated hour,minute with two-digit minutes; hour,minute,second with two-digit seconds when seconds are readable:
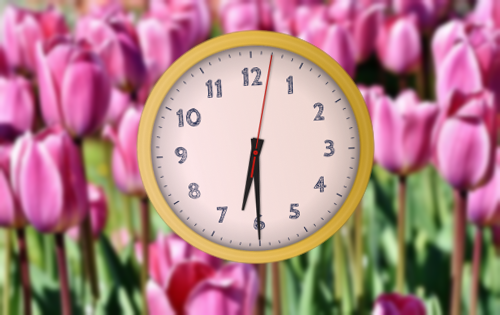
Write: 6,30,02
